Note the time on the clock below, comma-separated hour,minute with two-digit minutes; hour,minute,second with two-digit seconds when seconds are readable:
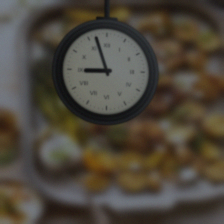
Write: 8,57
